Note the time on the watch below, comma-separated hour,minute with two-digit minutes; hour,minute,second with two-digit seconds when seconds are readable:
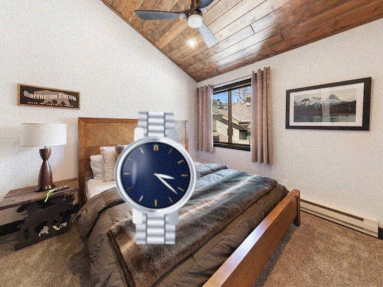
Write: 3,22
